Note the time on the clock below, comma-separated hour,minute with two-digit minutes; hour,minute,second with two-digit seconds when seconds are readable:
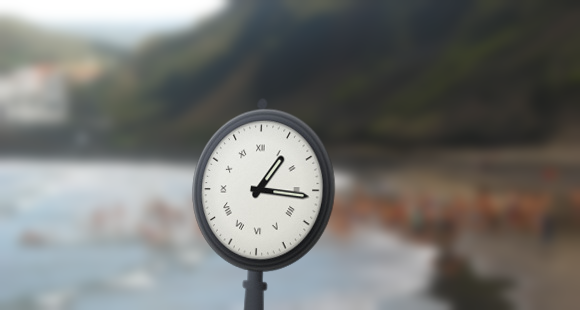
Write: 1,16
